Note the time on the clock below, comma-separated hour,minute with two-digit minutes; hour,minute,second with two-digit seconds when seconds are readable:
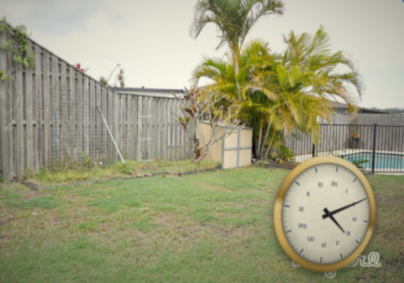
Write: 4,10
